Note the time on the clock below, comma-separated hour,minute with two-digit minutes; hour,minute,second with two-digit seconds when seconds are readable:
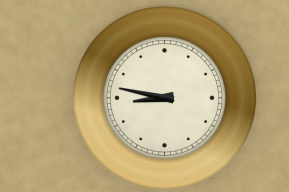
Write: 8,47
